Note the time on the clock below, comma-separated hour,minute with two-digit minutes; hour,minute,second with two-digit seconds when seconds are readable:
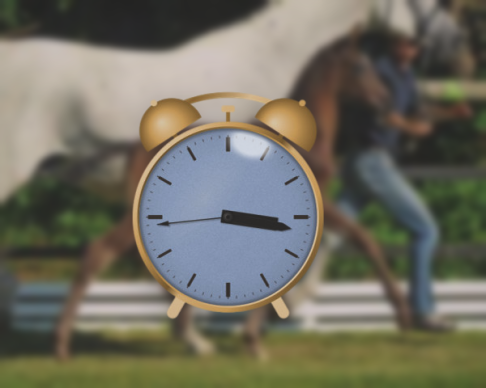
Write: 3,16,44
